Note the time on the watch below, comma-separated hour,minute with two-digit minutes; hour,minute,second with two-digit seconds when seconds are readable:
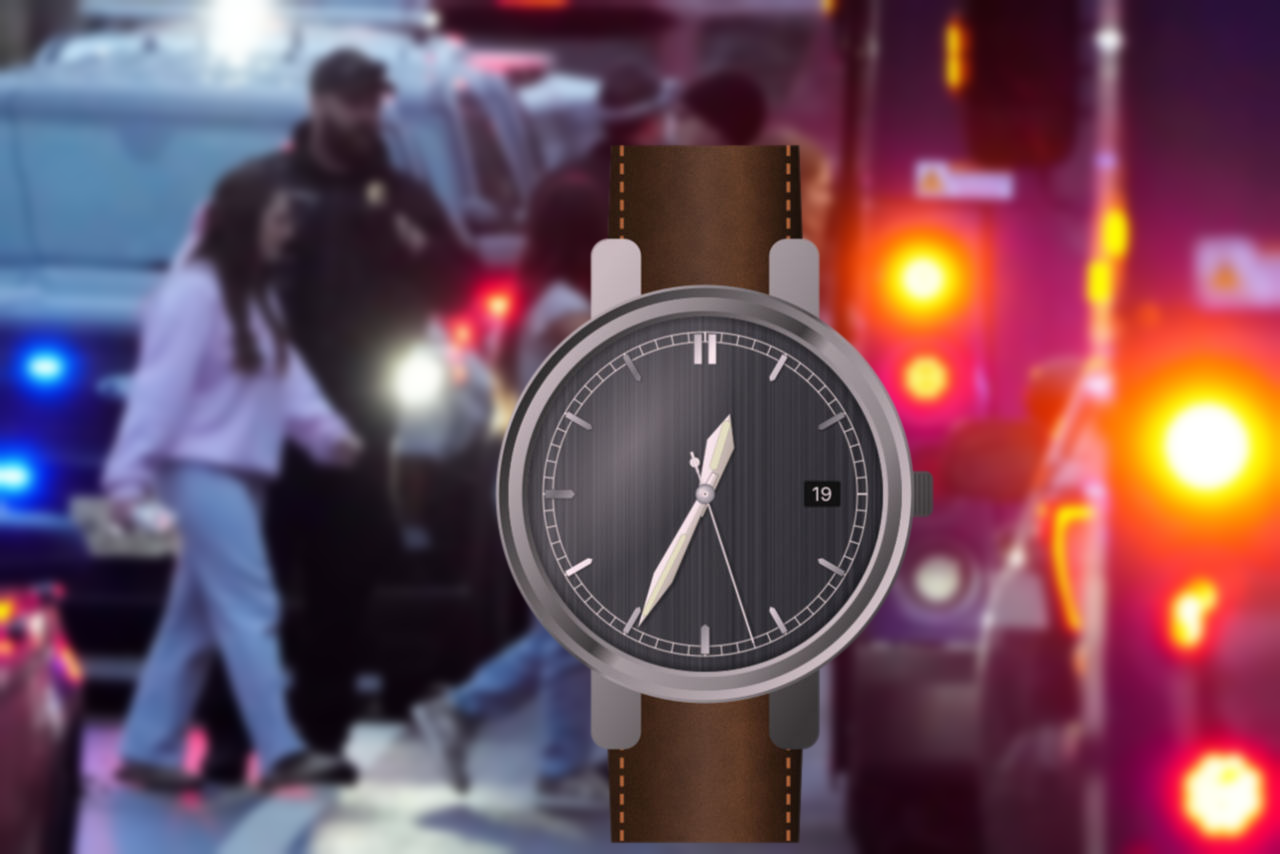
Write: 12,34,27
